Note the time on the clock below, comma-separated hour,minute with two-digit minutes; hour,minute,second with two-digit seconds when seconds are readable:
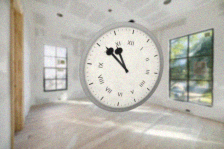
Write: 10,51
